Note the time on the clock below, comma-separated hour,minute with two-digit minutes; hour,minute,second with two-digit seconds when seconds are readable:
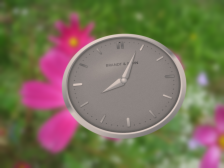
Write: 8,04
